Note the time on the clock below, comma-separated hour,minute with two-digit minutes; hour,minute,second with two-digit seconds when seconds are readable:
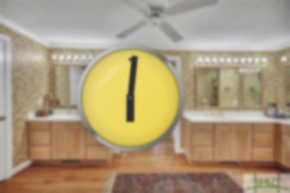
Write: 6,01
